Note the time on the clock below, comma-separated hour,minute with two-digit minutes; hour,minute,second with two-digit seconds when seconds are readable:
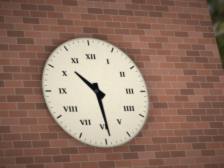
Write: 10,29
